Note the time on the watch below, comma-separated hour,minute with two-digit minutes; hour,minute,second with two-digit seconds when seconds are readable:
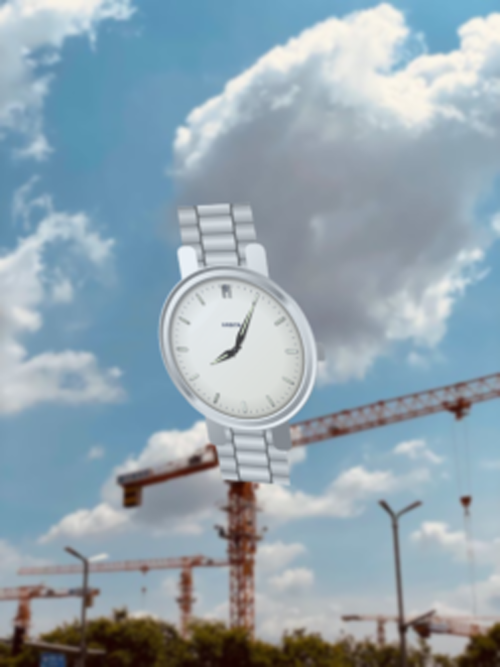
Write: 8,05
